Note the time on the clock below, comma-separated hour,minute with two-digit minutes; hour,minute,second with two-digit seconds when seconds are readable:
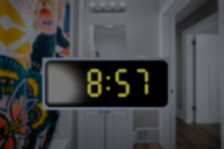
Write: 8,57
